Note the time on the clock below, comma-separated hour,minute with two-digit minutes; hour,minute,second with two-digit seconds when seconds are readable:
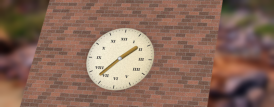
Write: 1,37
